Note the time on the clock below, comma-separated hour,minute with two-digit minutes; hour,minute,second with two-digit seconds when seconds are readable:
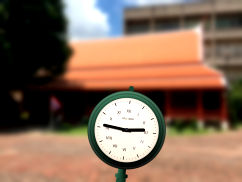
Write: 2,46
